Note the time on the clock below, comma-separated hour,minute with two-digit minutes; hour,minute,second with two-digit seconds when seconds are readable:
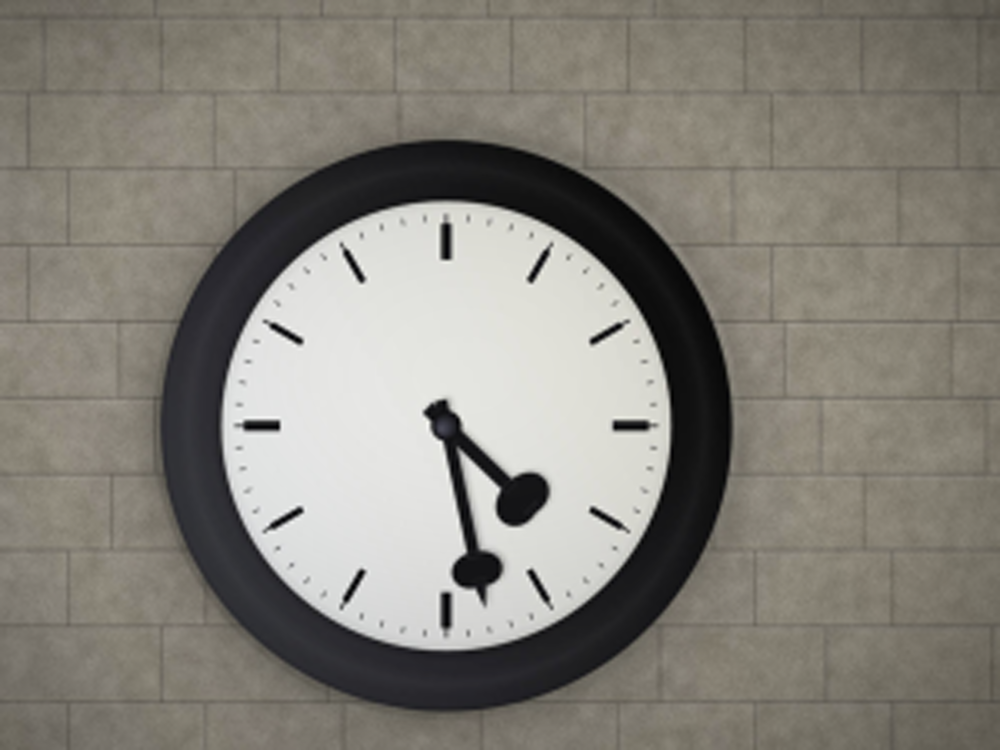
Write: 4,28
